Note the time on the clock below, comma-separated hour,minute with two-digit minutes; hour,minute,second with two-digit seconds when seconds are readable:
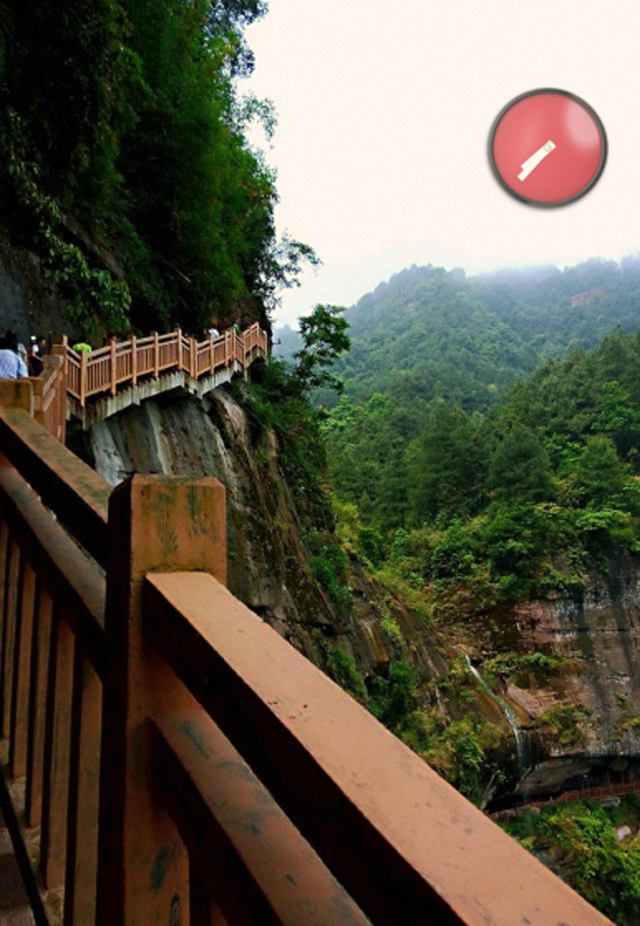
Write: 7,37
